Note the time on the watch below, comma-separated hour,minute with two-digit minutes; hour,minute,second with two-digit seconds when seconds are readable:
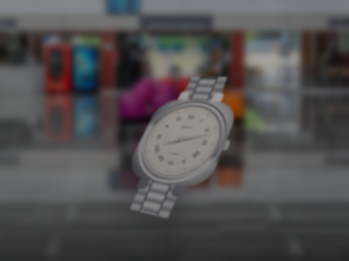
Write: 8,12
